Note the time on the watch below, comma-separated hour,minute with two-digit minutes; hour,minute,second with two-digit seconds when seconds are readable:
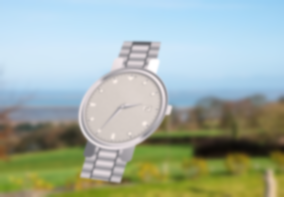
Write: 2,35
